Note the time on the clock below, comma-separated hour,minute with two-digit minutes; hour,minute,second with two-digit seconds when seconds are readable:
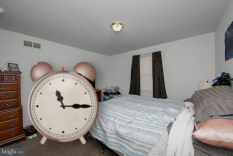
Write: 11,15
